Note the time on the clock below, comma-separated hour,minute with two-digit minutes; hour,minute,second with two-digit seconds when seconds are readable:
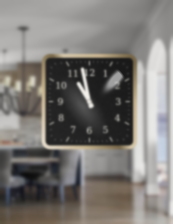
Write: 10,58
